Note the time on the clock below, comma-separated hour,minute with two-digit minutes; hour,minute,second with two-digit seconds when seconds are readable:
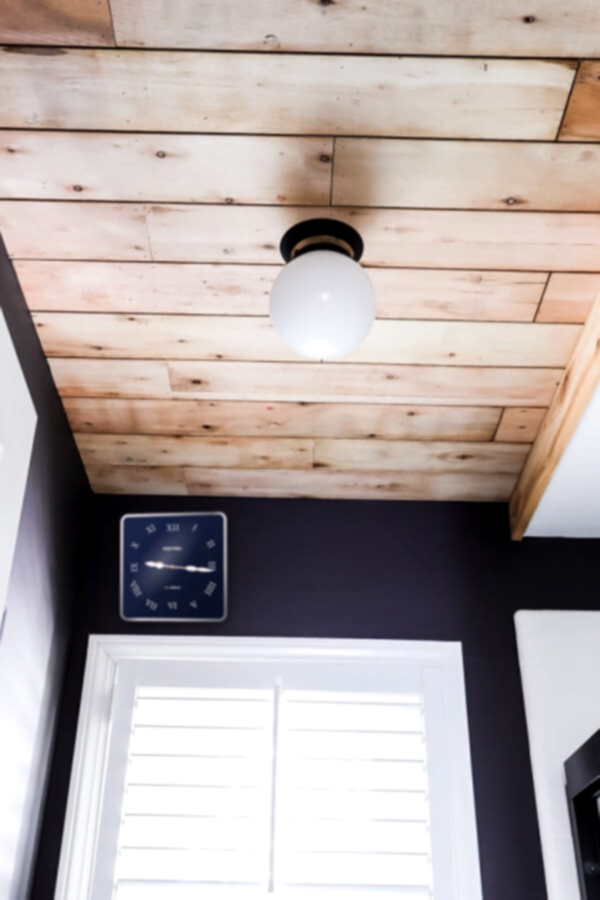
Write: 9,16
